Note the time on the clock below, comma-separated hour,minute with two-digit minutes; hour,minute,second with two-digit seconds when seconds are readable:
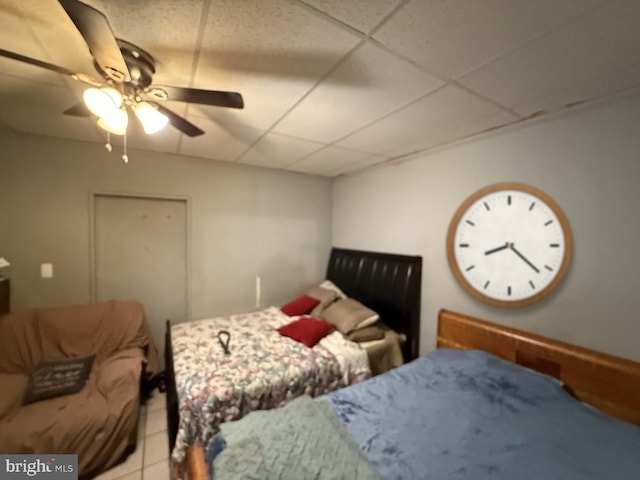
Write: 8,22
